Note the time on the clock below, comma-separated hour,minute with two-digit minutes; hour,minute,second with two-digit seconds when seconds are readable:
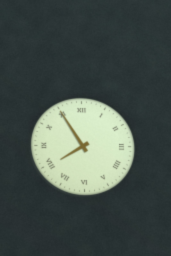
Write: 7,55
